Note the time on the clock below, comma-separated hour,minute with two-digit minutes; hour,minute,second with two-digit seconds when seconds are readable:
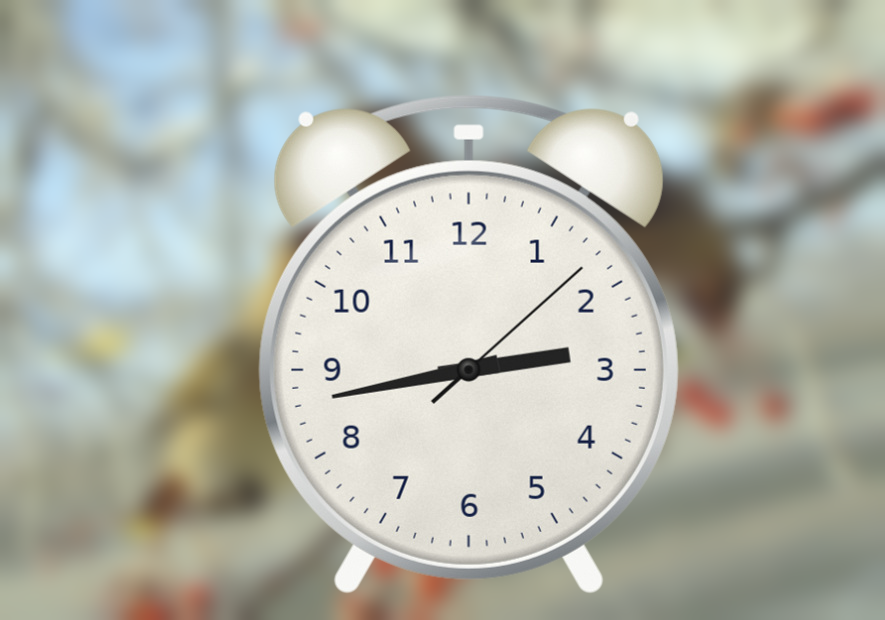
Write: 2,43,08
